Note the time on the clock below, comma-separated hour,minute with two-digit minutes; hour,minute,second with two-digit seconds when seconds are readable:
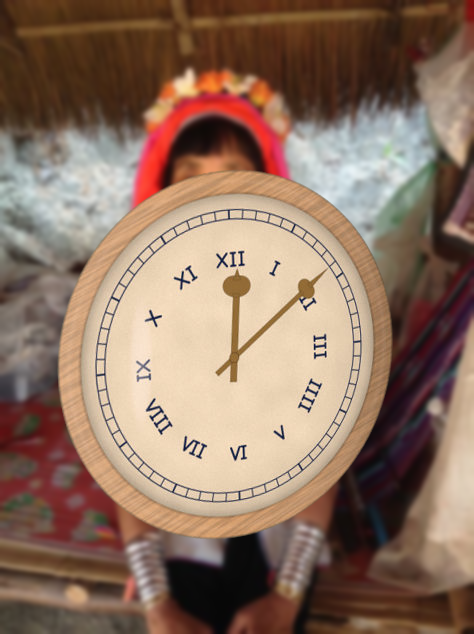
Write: 12,09
